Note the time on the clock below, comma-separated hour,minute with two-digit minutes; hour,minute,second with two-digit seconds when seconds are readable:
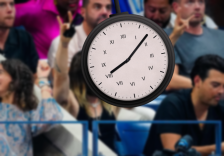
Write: 8,08
